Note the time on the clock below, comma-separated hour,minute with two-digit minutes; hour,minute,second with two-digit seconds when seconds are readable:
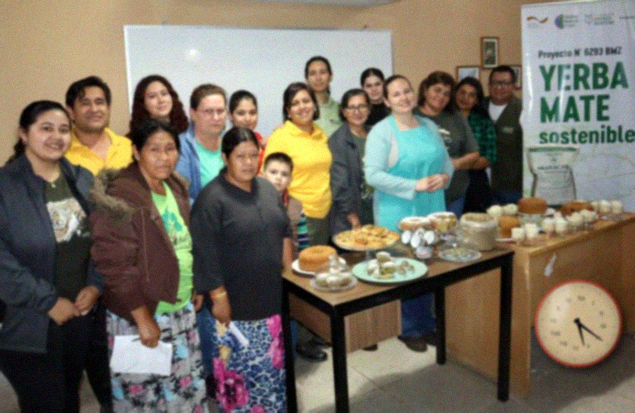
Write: 5,20
